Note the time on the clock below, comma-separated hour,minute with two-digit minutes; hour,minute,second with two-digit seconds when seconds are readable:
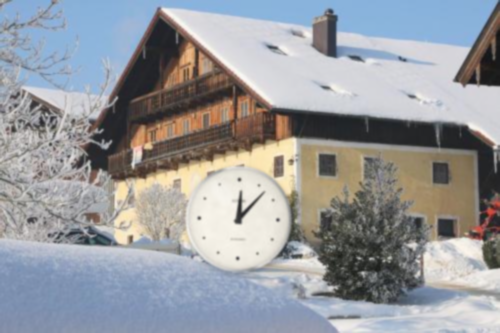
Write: 12,07
